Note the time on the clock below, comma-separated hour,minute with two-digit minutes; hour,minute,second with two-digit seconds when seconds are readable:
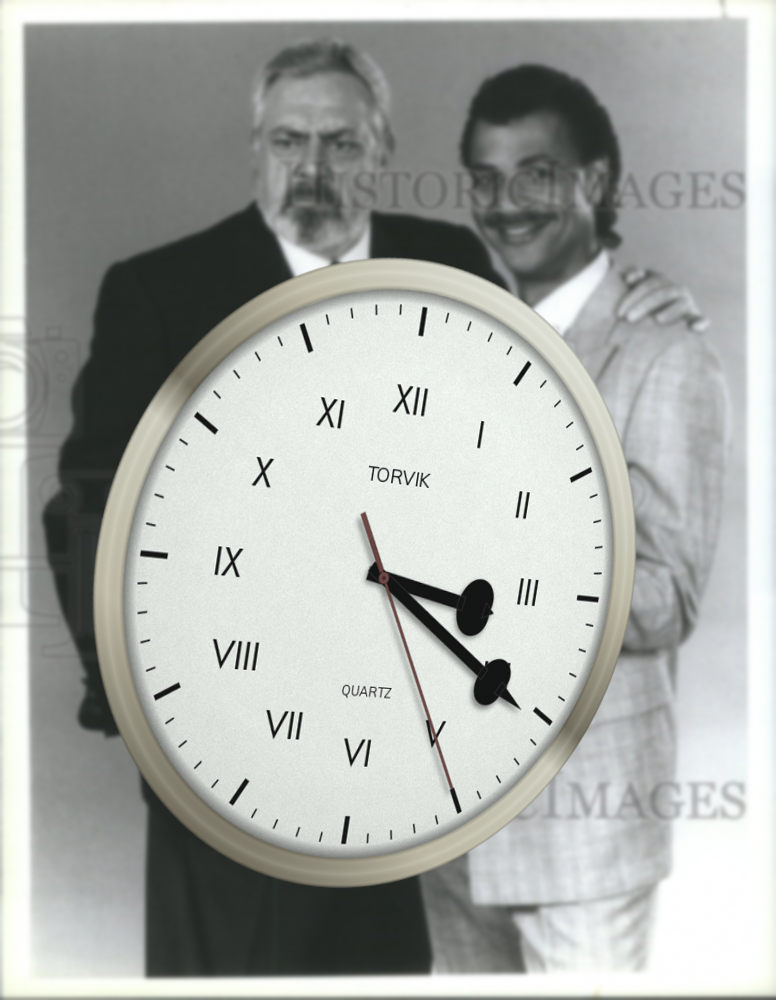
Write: 3,20,25
